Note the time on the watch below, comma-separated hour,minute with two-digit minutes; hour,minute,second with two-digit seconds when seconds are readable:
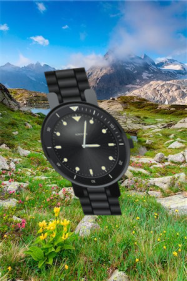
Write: 3,03
